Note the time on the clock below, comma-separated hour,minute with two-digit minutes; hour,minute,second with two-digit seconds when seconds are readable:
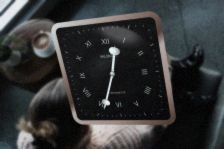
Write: 12,34
